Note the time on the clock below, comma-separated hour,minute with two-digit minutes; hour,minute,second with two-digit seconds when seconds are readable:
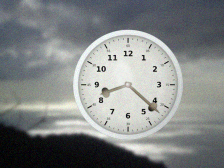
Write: 8,22
